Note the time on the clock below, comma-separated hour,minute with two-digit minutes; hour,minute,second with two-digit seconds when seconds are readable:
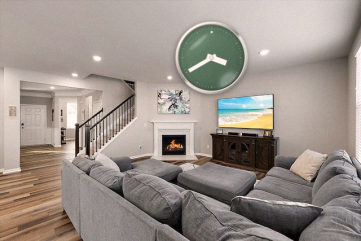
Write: 3,40
